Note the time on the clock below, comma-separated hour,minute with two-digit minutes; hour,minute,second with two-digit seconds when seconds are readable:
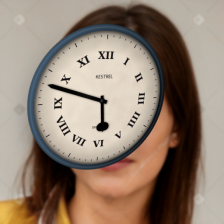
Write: 5,48
